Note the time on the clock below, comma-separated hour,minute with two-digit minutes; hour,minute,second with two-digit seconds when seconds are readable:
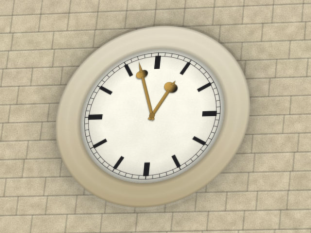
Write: 12,57
